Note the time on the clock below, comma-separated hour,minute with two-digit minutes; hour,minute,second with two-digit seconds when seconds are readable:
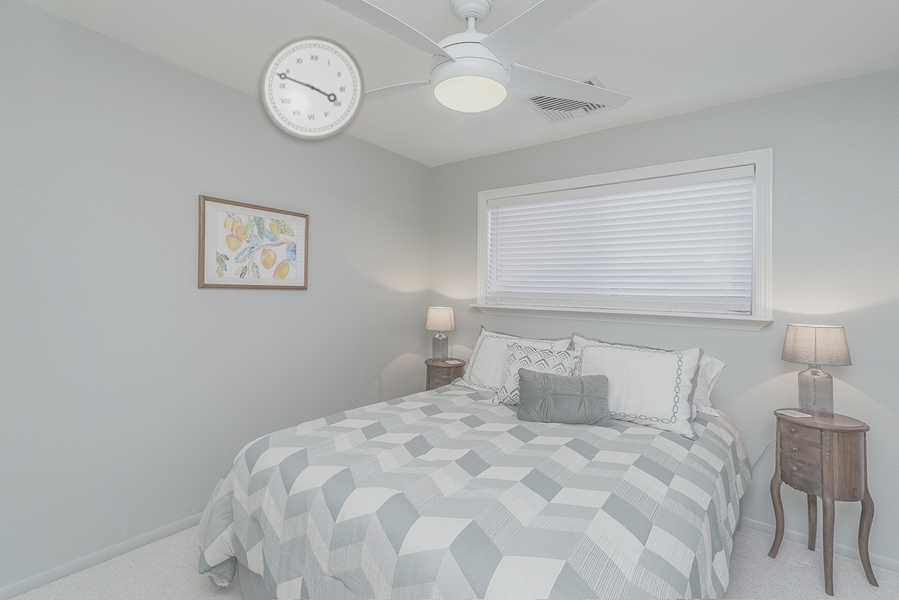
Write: 3,48
